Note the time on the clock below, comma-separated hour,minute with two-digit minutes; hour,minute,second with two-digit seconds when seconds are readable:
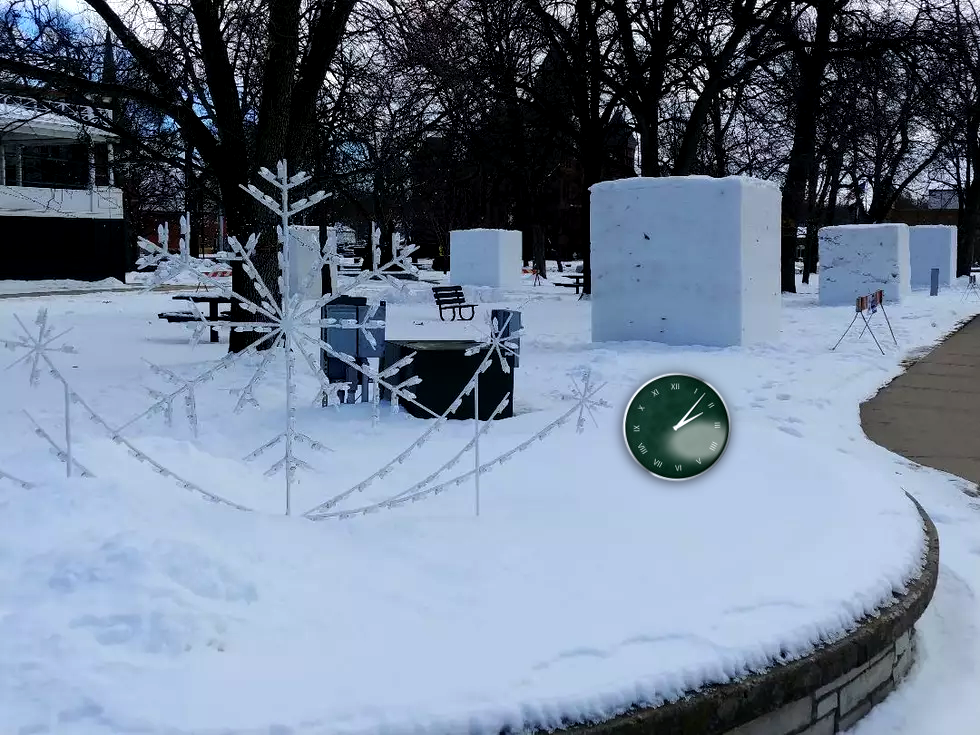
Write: 2,07
